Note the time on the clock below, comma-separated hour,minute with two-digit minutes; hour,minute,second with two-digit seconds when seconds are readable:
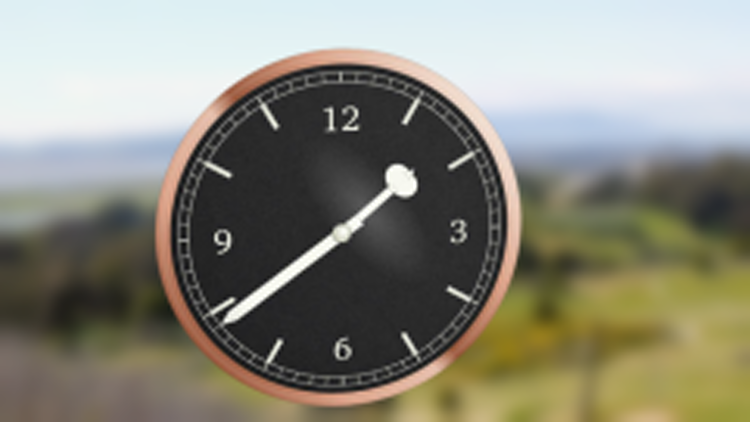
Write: 1,39
